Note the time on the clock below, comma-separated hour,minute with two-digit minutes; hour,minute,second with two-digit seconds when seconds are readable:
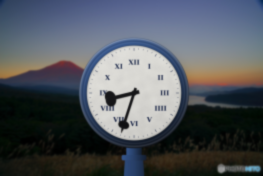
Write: 8,33
